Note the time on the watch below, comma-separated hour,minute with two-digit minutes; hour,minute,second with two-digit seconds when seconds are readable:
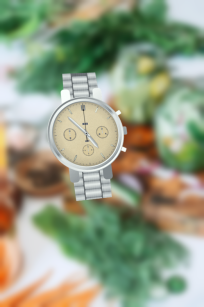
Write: 4,53
